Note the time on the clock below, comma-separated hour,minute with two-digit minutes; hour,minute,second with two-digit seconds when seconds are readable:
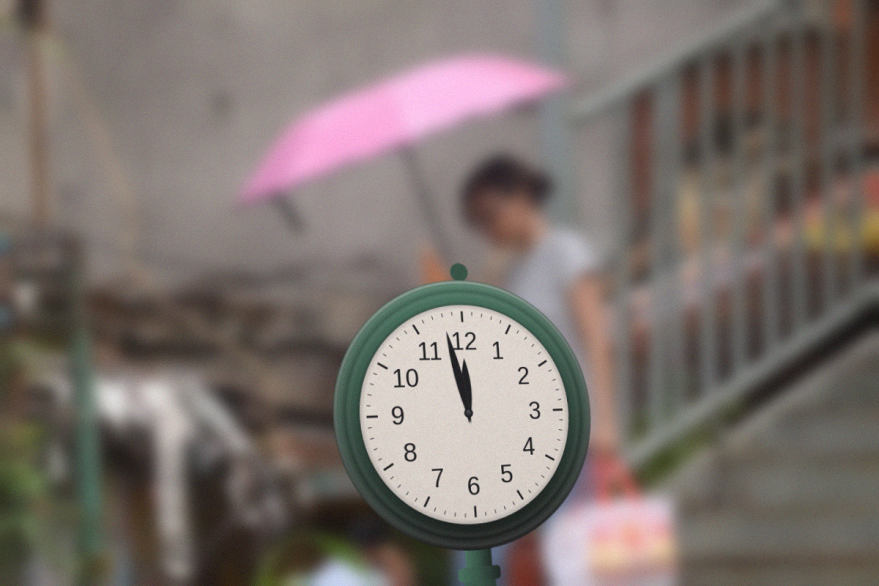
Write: 11,58
